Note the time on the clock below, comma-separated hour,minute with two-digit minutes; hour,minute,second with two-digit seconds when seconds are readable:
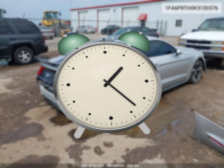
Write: 1,23
